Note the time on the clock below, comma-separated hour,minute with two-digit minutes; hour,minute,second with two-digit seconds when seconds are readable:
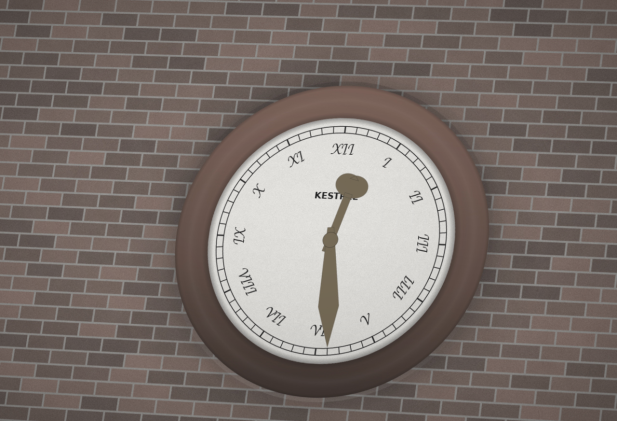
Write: 12,29
